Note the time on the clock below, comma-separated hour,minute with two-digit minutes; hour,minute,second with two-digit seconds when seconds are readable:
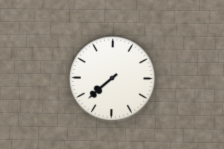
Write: 7,38
